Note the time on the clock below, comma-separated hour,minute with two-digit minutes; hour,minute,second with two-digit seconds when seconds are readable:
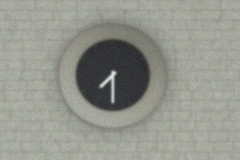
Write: 7,30
